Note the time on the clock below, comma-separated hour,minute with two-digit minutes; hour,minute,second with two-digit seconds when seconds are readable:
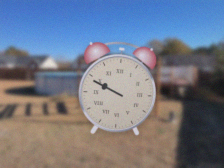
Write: 9,49
